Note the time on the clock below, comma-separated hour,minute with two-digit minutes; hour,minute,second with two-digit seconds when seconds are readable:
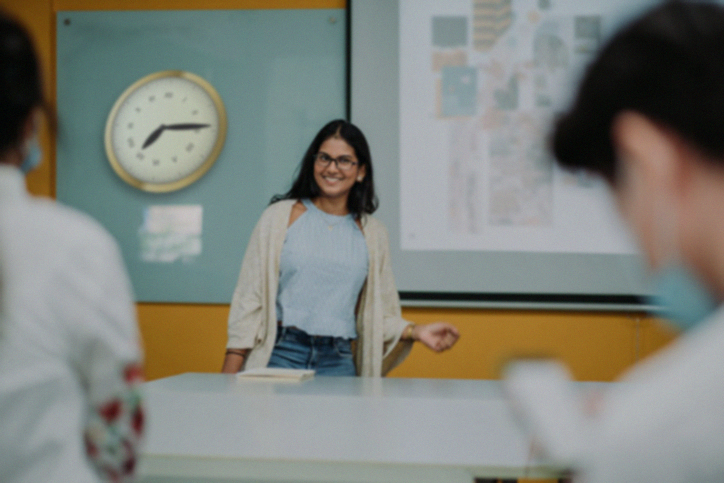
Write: 7,14
